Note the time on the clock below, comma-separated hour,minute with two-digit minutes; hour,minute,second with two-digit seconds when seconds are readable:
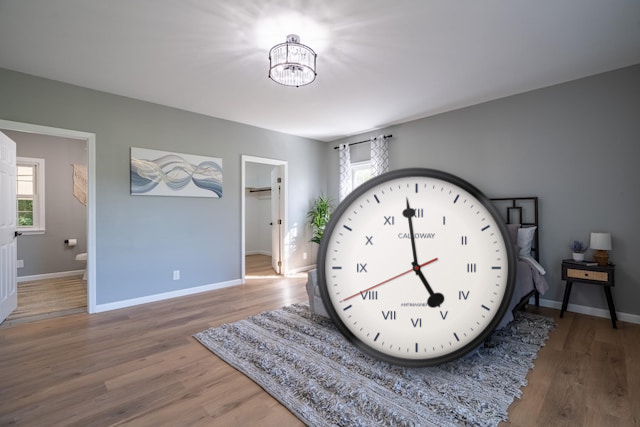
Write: 4,58,41
